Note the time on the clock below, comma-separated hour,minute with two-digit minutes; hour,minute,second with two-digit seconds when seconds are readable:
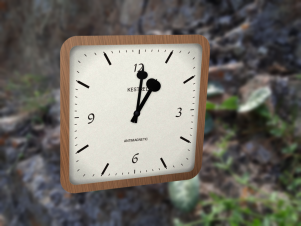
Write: 1,01
